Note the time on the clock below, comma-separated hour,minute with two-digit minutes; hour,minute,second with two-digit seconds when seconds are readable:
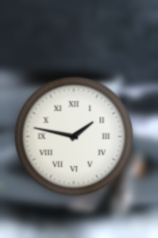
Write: 1,47
